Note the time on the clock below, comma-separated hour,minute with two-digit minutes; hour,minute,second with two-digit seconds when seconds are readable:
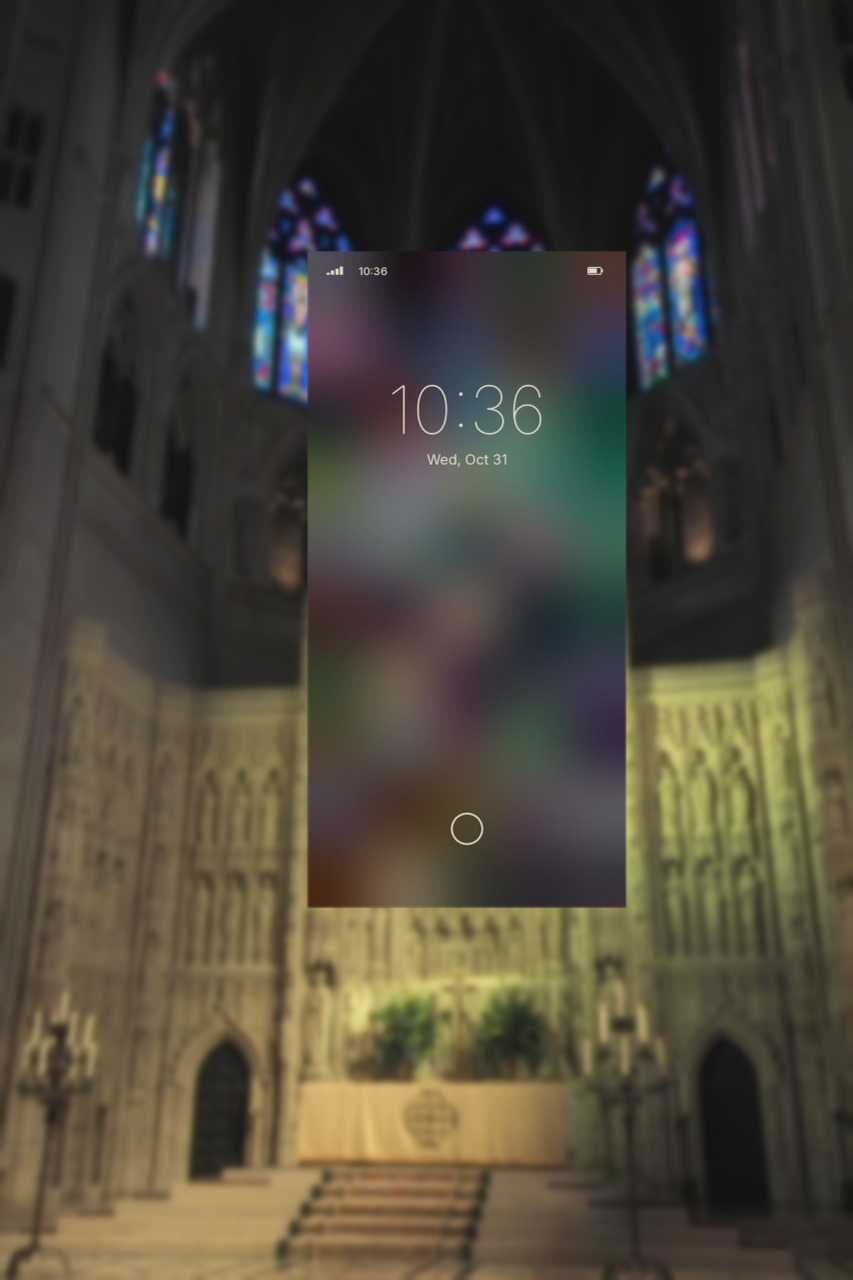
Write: 10,36
